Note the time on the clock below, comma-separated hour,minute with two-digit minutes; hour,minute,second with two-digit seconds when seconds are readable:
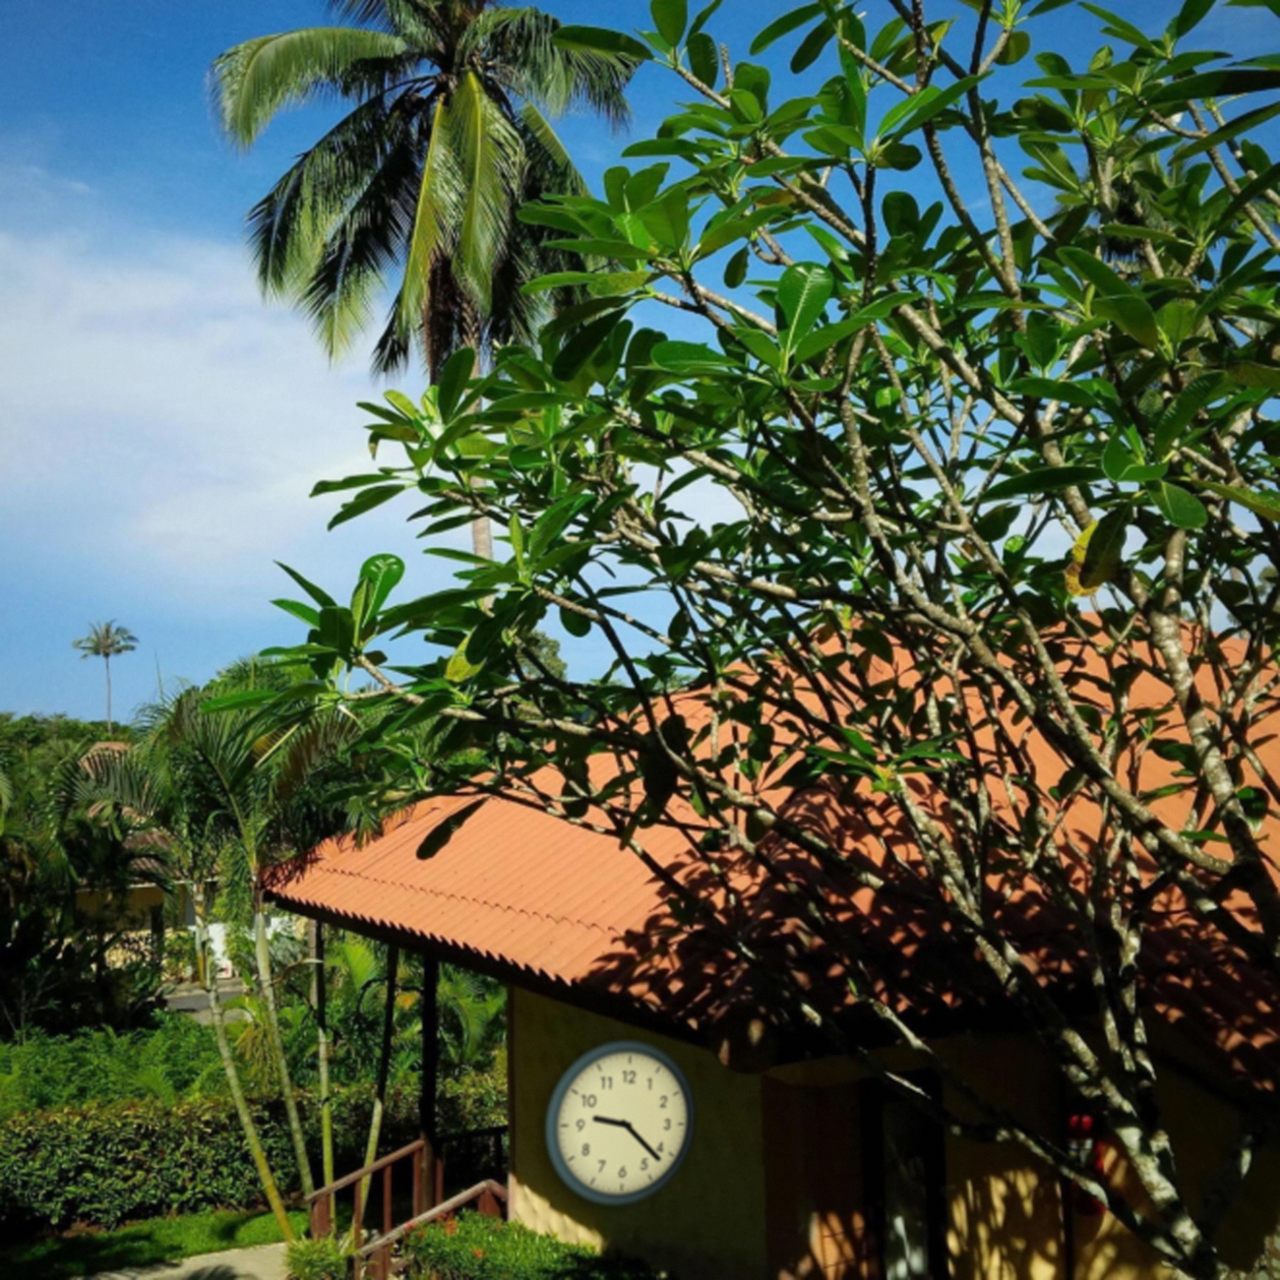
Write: 9,22
